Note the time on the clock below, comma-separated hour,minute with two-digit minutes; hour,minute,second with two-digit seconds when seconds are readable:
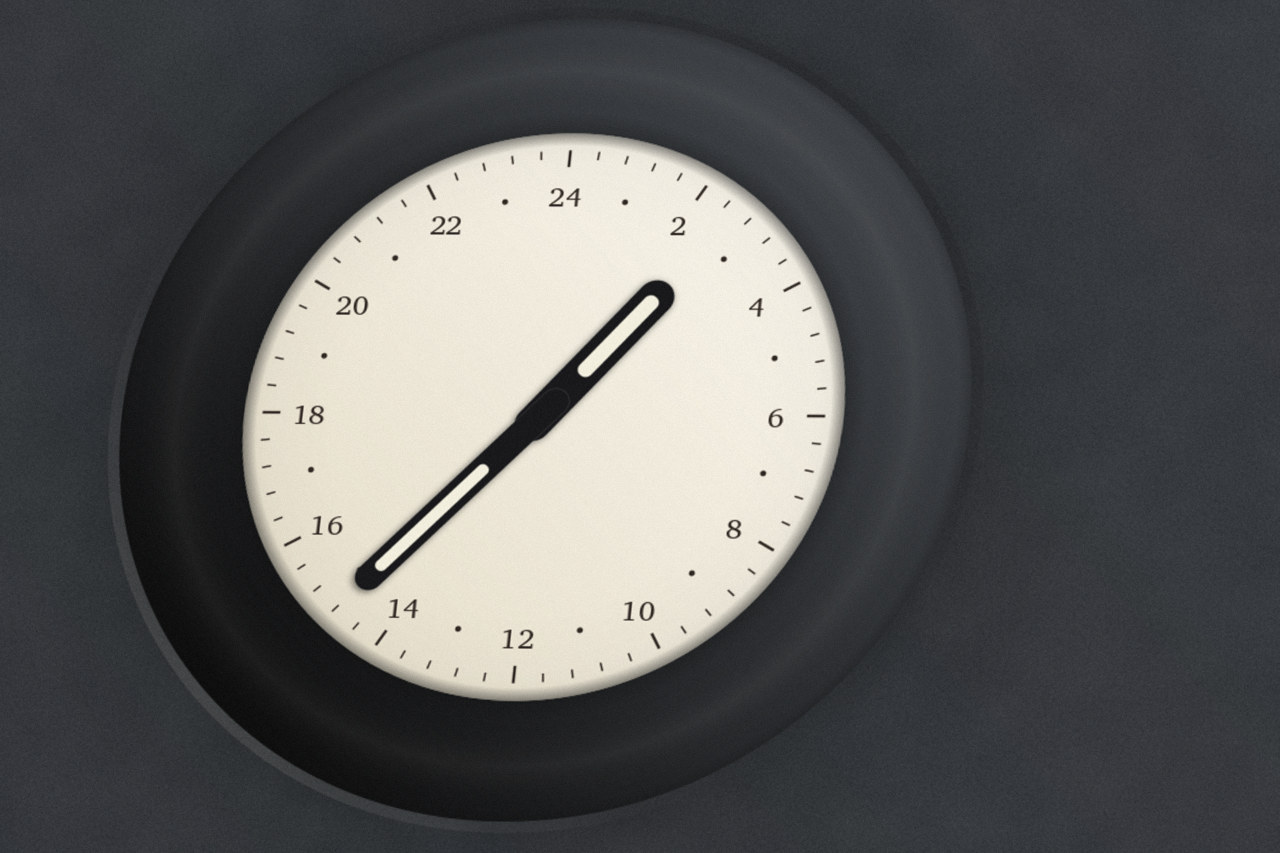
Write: 2,37
